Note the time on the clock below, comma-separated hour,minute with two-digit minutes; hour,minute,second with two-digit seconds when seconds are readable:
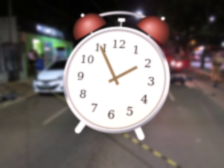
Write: 1,55
